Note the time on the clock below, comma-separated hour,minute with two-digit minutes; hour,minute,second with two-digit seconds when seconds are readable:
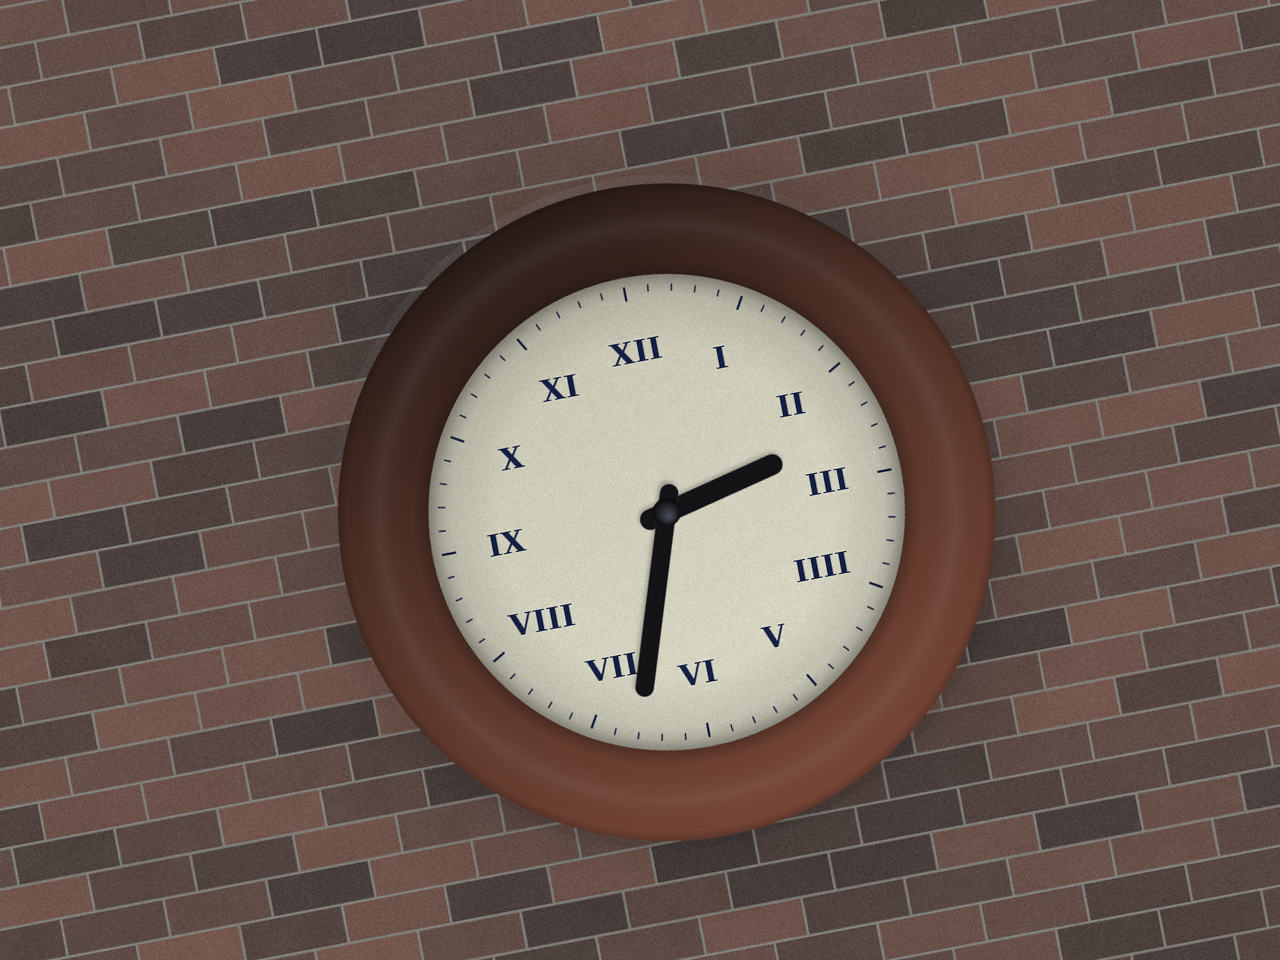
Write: 2,33
